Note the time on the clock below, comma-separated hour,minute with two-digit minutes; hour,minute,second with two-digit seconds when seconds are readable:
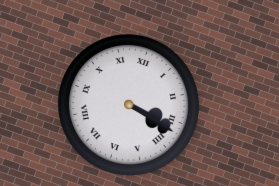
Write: 3,17
